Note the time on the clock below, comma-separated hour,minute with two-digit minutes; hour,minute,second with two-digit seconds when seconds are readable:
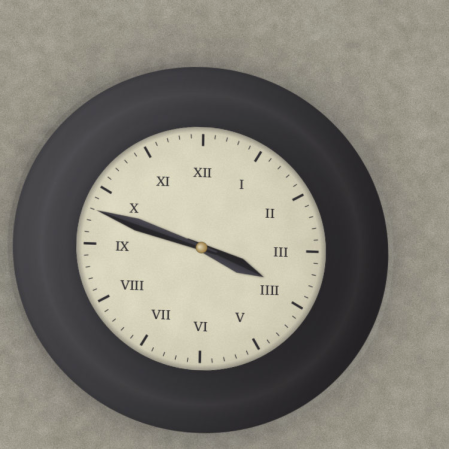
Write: 3,48
